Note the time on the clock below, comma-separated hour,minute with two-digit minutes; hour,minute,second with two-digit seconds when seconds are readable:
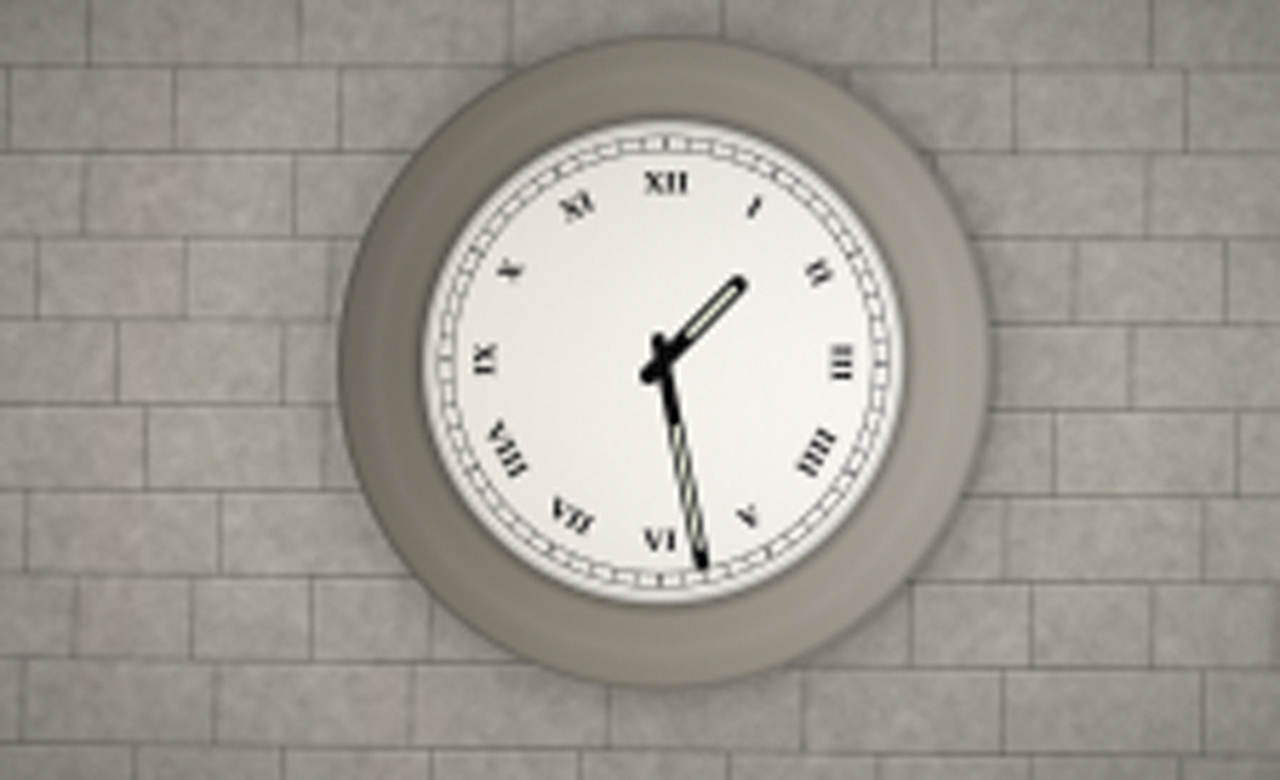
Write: 1,28
